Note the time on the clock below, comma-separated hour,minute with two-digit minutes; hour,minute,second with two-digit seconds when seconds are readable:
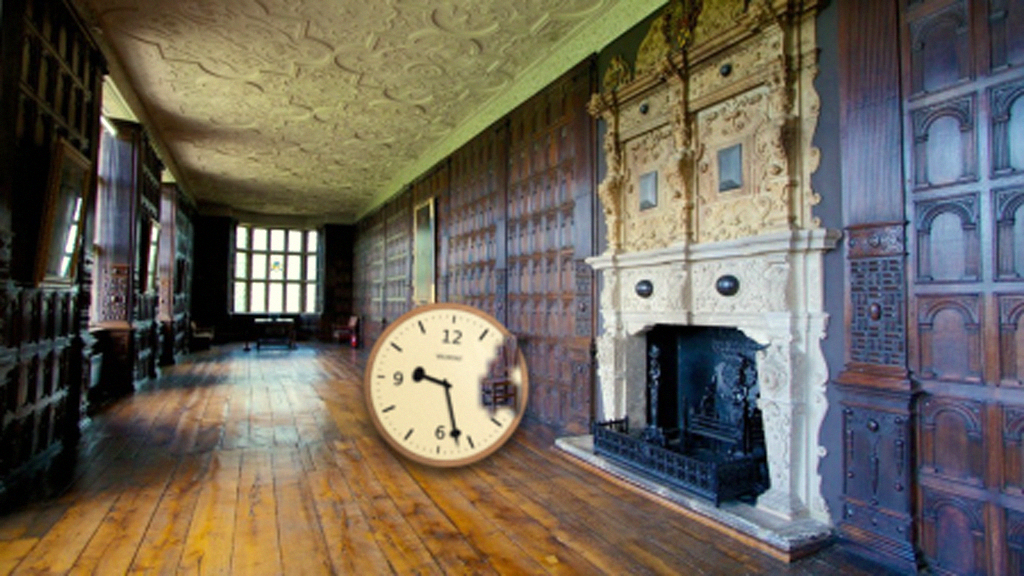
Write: 9,27
